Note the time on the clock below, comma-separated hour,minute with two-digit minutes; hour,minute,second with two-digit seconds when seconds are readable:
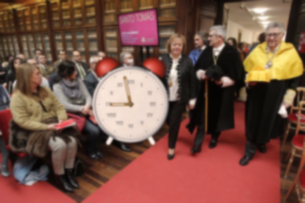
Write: 8,58
